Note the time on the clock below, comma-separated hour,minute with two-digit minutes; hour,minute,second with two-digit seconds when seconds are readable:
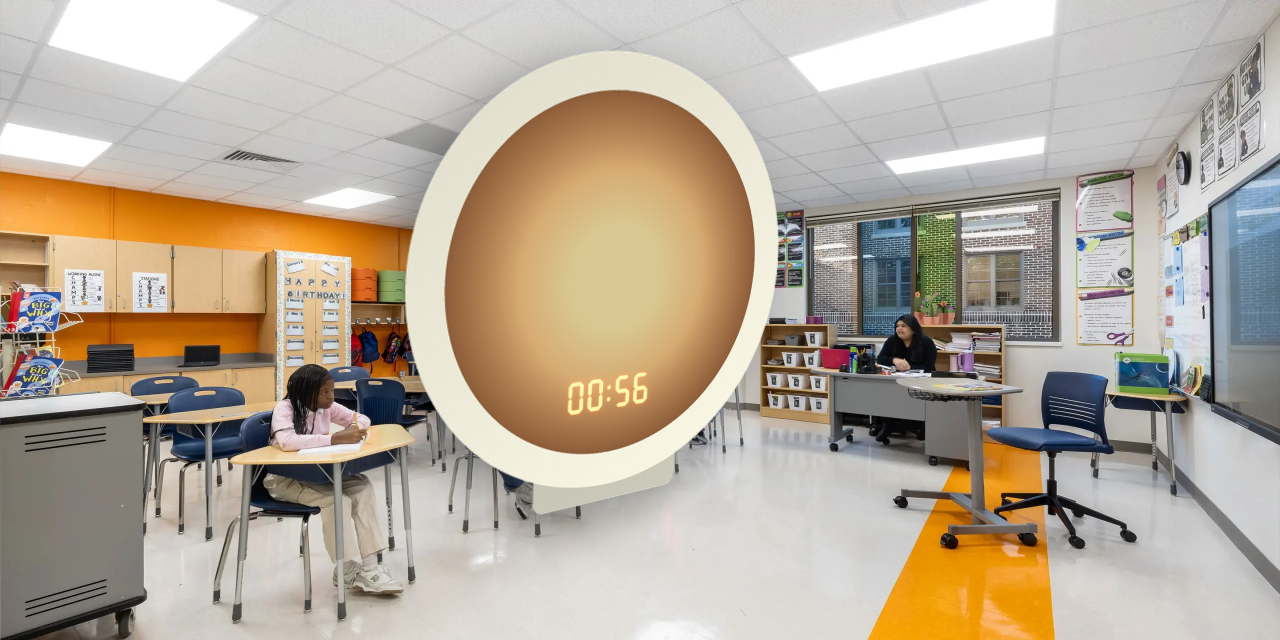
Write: 0,56
